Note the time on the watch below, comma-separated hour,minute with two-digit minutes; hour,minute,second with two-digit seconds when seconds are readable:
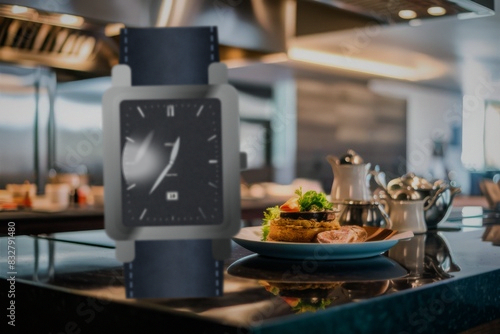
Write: 12,36
